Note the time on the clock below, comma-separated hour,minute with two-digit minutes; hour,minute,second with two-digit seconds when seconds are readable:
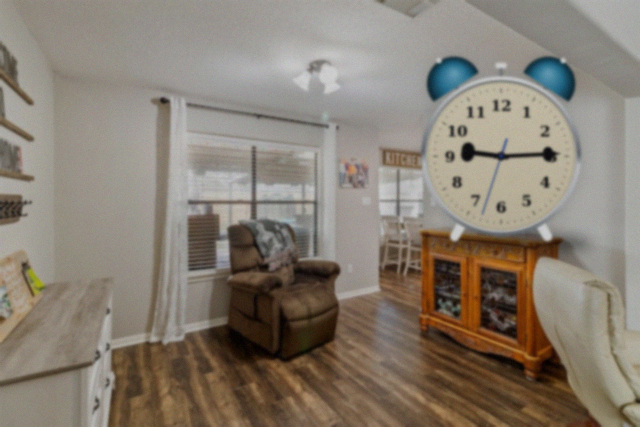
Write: 9,14,33
